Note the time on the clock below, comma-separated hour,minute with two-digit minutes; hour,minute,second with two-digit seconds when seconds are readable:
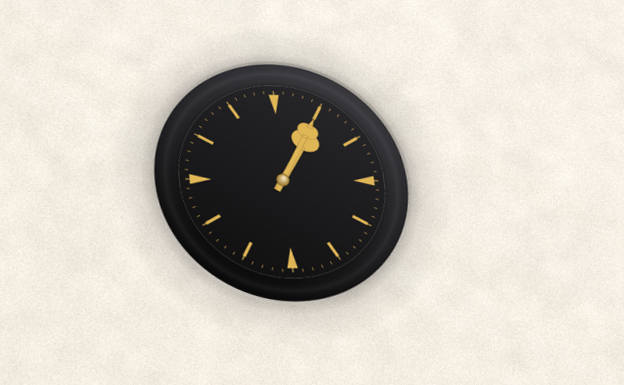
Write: 1,05
